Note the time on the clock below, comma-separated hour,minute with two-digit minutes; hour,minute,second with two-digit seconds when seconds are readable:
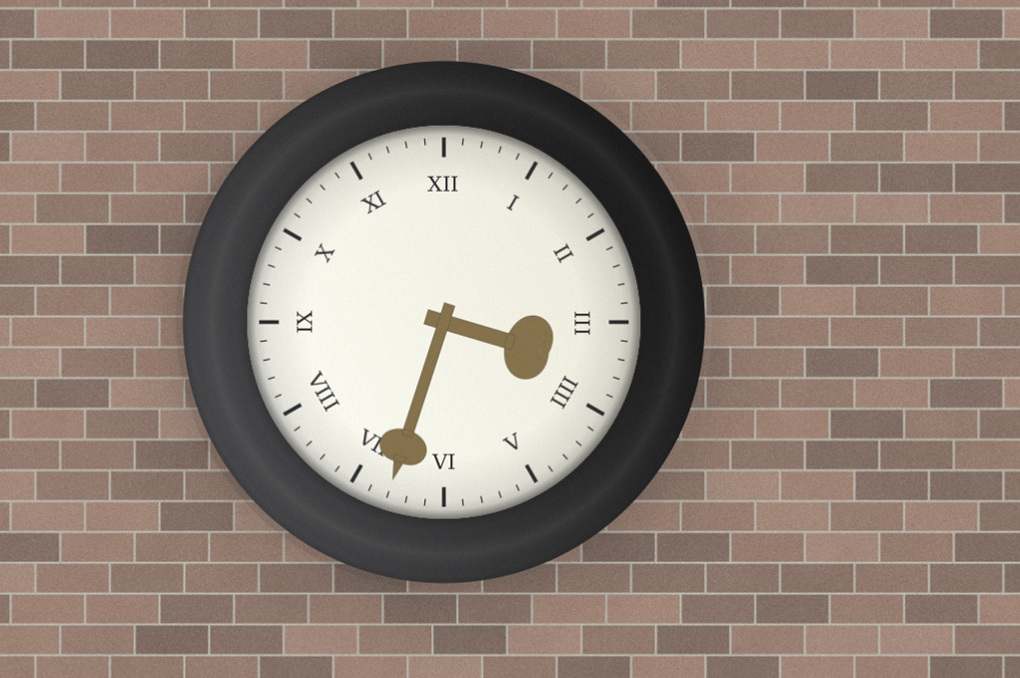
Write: 3,33
